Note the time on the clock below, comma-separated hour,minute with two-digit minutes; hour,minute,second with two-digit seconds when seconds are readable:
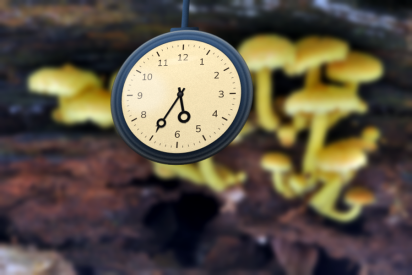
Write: 5,35
